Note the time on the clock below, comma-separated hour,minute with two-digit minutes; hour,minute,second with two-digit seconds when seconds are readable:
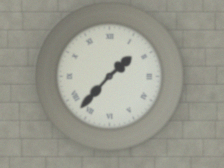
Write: 1,37
